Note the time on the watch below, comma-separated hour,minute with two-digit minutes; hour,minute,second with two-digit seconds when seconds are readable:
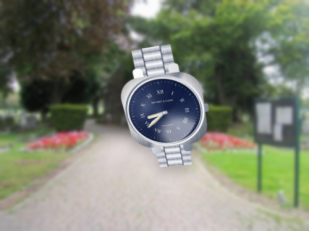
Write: 8,39
